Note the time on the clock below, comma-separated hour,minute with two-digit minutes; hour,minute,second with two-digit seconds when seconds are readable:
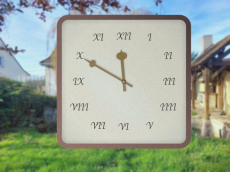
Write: 11,50
